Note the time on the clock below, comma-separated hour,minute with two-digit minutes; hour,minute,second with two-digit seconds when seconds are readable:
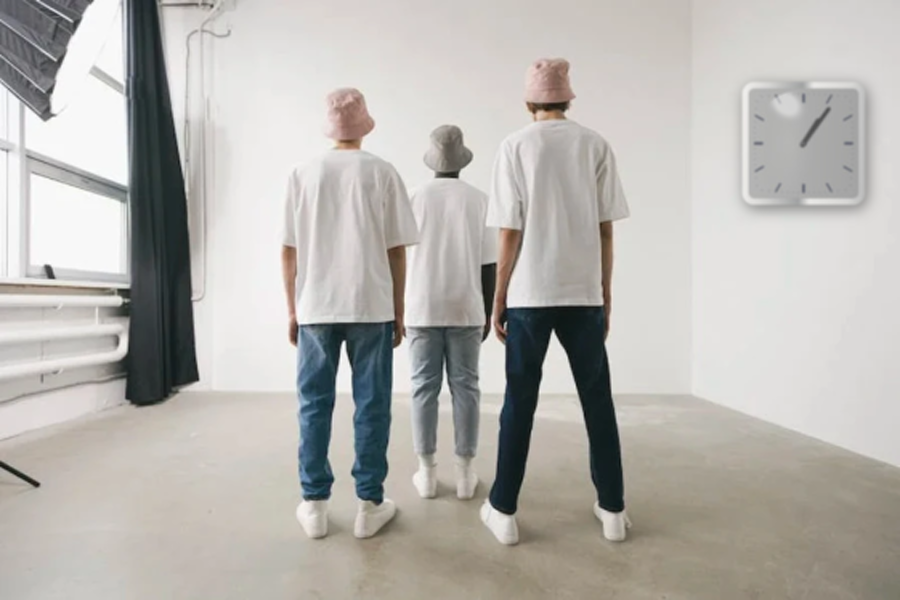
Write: 1,06
